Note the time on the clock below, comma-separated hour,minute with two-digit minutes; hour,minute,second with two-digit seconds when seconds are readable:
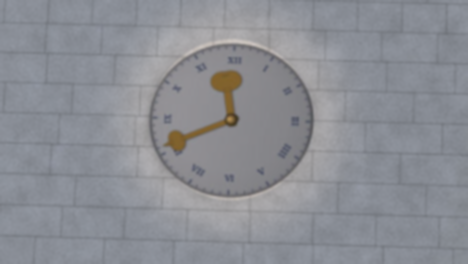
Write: 11,41
